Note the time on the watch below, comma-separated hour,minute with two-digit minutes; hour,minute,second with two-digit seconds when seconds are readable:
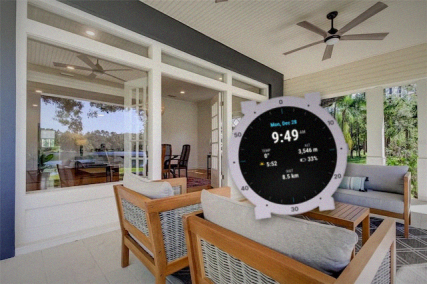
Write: 9,49
